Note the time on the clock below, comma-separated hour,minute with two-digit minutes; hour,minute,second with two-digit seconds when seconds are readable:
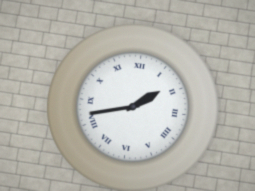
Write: 1,42
